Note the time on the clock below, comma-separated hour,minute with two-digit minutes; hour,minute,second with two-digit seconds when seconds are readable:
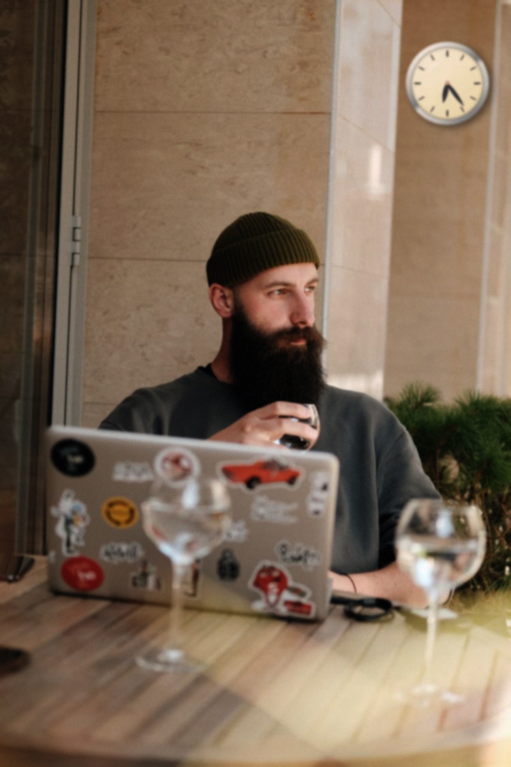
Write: 6,24
